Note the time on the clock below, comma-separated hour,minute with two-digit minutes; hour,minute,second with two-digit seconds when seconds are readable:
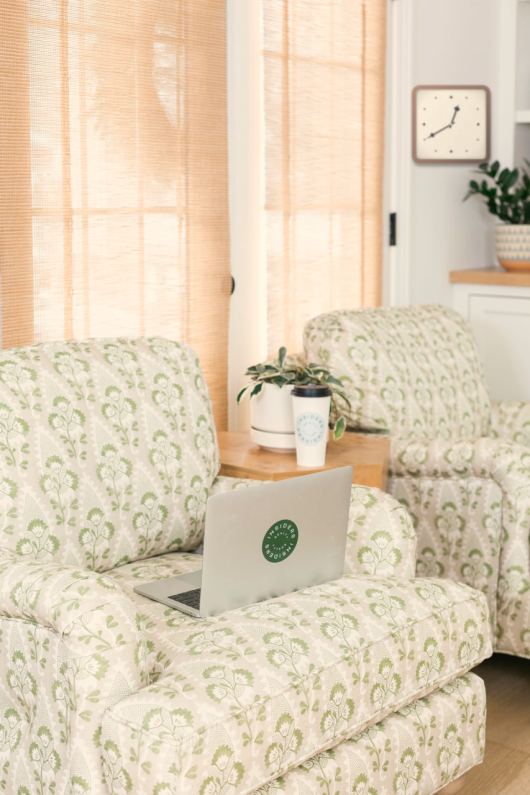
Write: 12,40
